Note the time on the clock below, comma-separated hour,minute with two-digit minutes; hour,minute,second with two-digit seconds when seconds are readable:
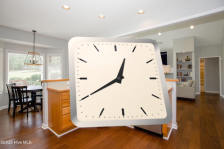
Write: 12,40
